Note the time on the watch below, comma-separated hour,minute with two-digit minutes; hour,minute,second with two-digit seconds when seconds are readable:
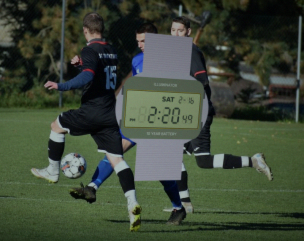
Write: 2,20,49
